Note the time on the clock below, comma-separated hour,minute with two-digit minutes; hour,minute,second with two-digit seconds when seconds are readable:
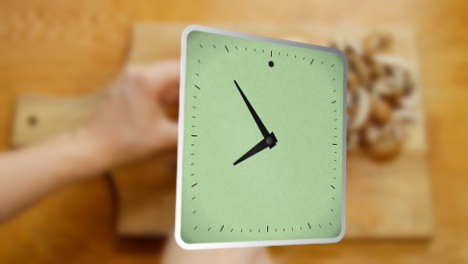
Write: 7,54
